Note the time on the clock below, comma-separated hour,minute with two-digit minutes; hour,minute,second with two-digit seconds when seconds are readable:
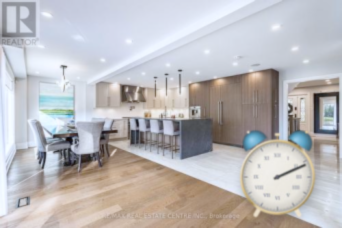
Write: 2,11
